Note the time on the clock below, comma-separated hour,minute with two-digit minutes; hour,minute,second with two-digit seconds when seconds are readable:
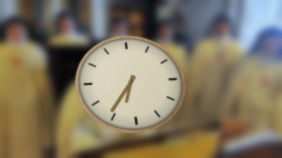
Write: 6,36
